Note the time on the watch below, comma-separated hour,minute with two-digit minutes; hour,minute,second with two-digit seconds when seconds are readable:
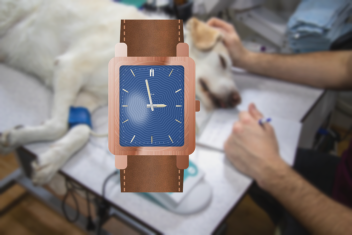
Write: 2,58
